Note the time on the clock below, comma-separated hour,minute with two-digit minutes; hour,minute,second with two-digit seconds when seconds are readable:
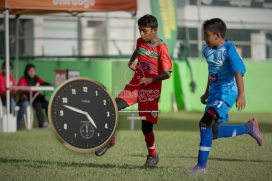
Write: 4,48
